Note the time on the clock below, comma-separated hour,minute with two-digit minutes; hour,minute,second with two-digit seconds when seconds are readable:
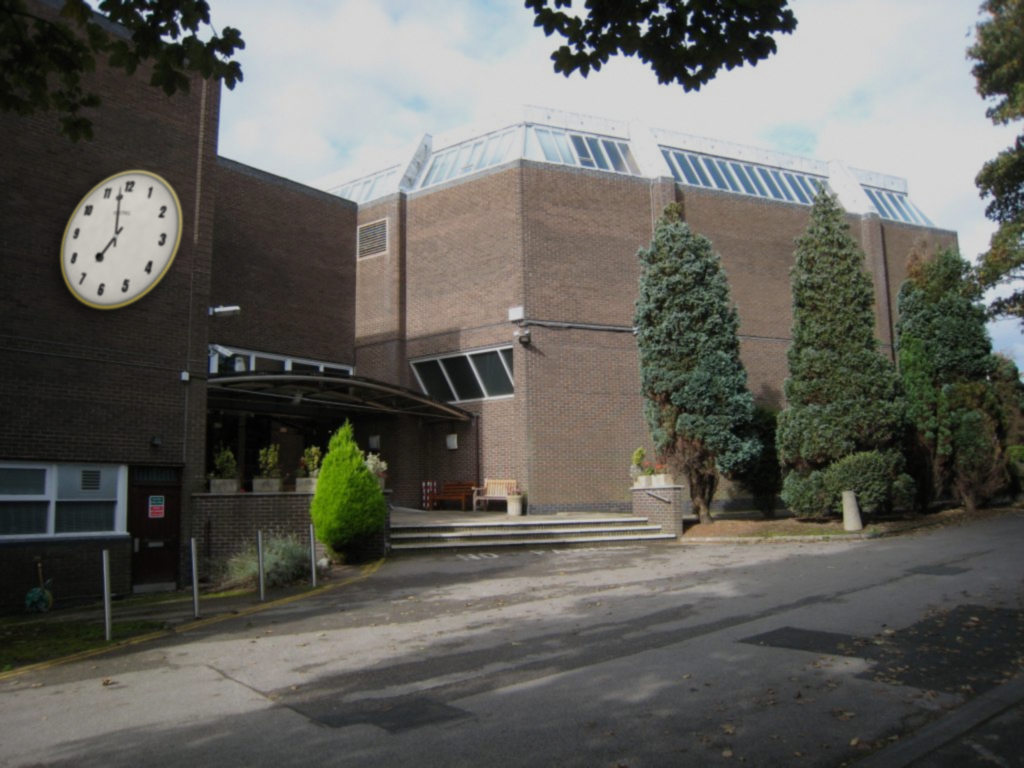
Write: 6,58
